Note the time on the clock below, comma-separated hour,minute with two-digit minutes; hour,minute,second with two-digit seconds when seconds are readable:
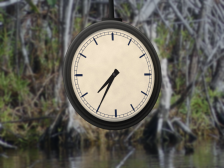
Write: 7,35
